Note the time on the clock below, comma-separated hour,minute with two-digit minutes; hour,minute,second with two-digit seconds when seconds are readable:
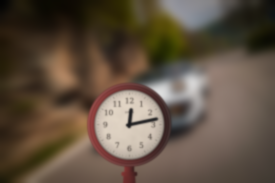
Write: 12,13
